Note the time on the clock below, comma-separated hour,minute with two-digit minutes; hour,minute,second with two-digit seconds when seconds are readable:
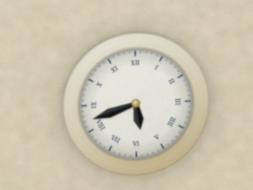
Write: 5,42
